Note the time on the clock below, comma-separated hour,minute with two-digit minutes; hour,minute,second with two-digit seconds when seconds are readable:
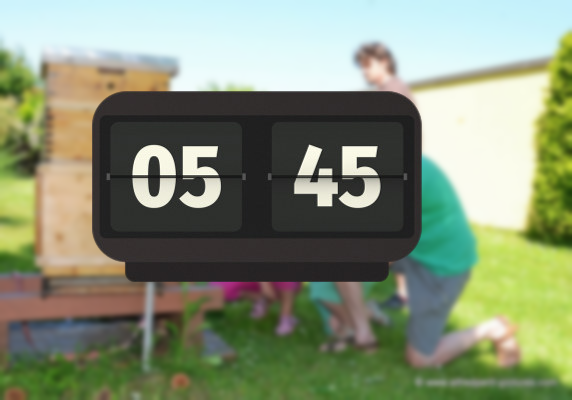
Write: 5,45
